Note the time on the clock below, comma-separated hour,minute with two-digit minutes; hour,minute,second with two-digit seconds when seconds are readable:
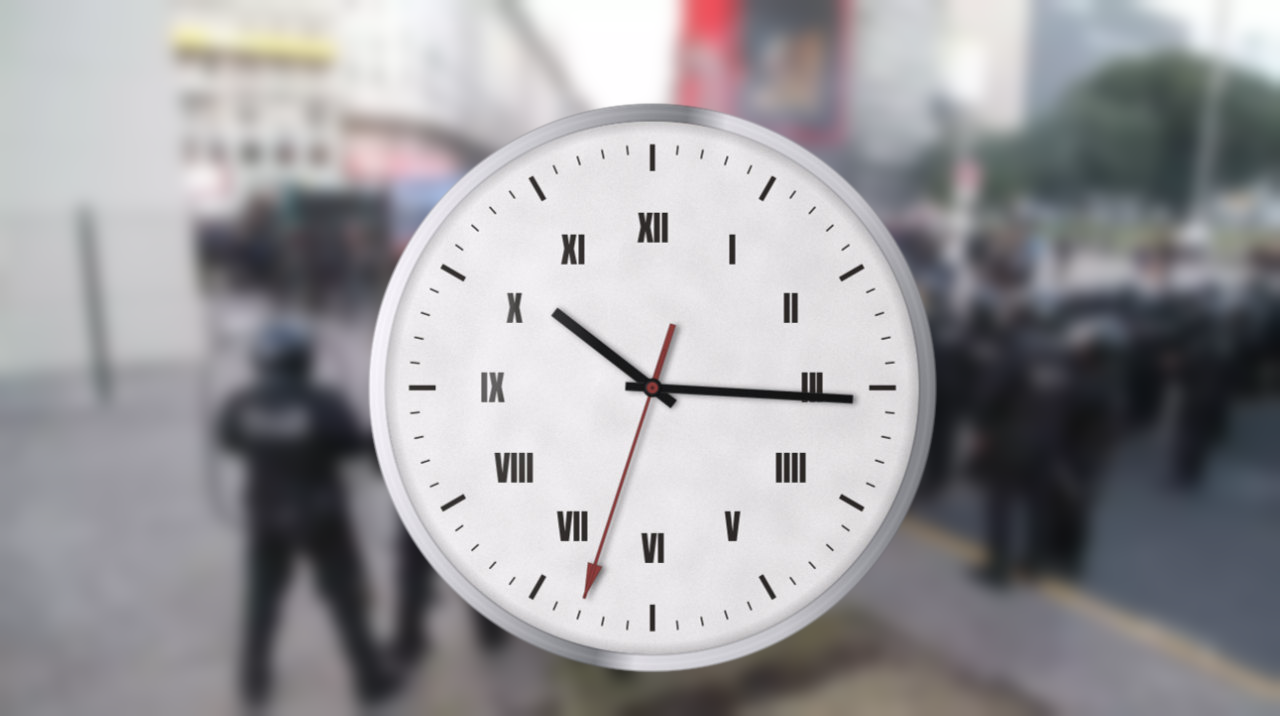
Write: 10,15,33
